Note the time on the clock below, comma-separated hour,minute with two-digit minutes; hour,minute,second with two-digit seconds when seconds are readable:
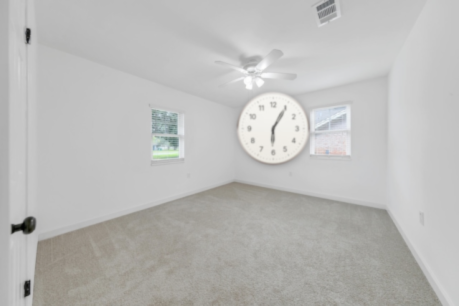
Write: 6,05
